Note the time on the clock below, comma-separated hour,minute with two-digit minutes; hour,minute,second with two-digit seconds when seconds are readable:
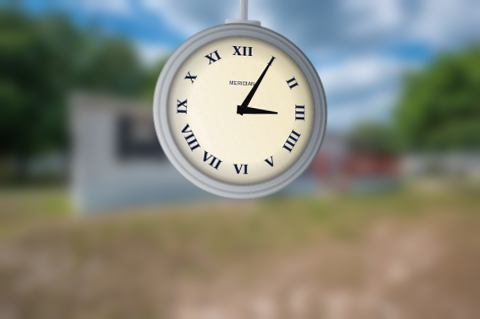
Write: 3,05
